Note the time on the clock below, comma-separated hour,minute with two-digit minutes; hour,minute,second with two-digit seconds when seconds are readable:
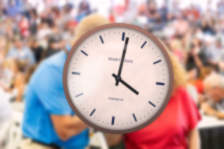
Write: 4,01
